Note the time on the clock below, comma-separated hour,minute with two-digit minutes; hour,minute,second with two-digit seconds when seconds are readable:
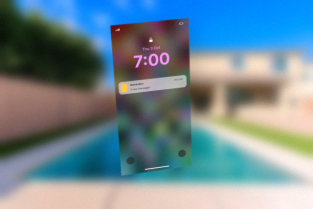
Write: 7,00
